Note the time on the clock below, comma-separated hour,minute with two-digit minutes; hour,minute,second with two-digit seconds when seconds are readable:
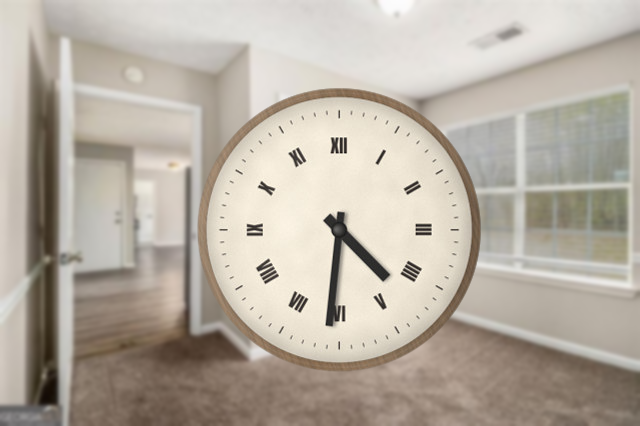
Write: 4,31
